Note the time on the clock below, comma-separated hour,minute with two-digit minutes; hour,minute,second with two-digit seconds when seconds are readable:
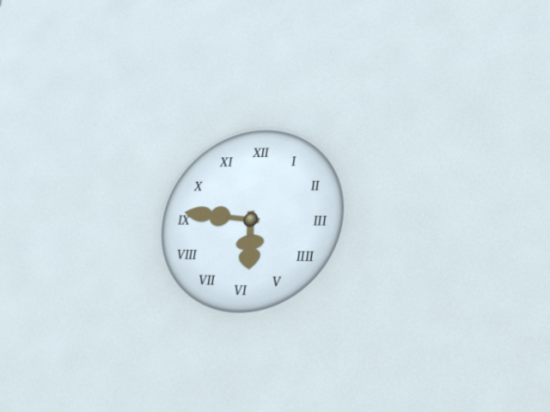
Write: 5,46
